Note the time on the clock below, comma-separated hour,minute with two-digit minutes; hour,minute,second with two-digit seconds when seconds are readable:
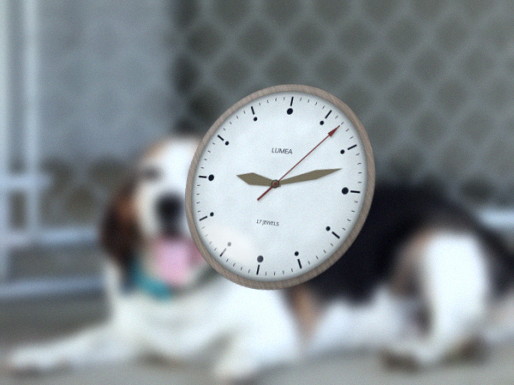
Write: 9,12,07
